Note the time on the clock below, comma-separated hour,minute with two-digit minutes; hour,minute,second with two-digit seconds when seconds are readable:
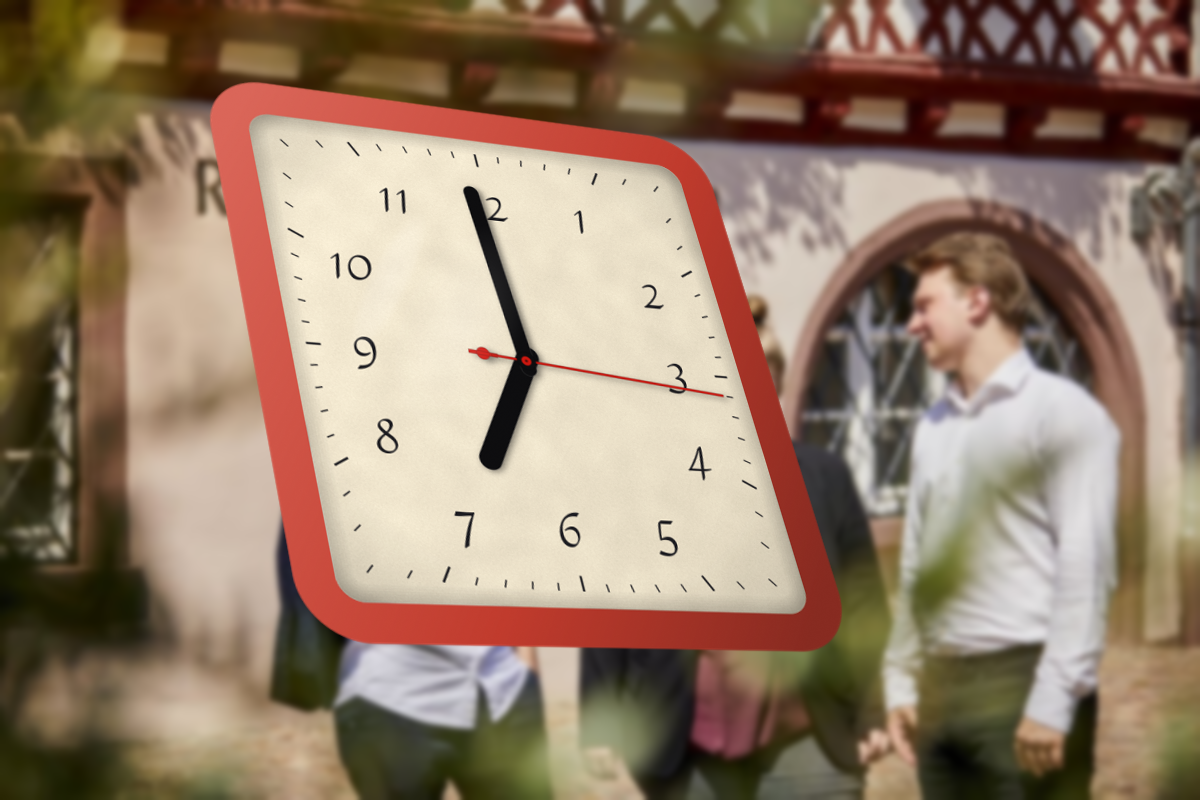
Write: 6,59,16
